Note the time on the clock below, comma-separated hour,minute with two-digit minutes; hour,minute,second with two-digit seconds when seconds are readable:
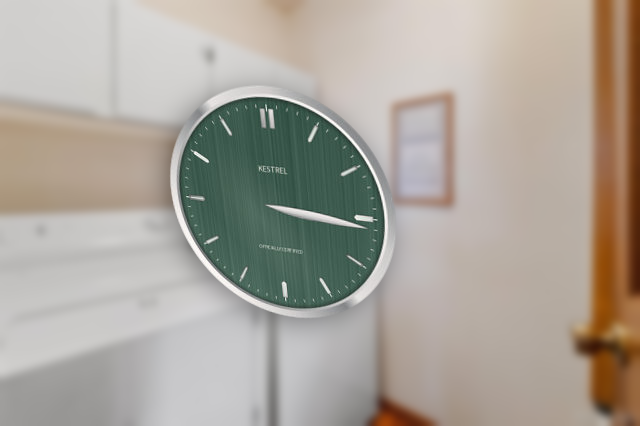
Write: 3,16
